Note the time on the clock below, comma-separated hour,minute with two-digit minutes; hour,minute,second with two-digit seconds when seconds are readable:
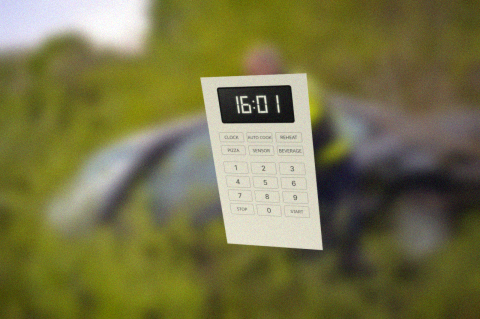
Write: 16,01
